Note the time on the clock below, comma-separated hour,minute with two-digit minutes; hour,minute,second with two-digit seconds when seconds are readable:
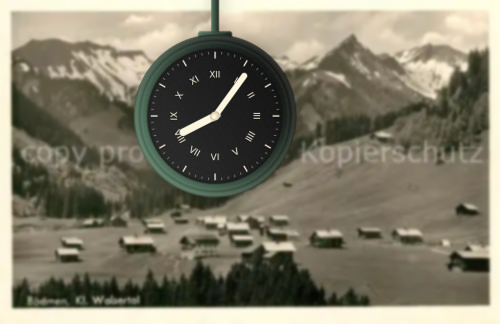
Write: 8,06
